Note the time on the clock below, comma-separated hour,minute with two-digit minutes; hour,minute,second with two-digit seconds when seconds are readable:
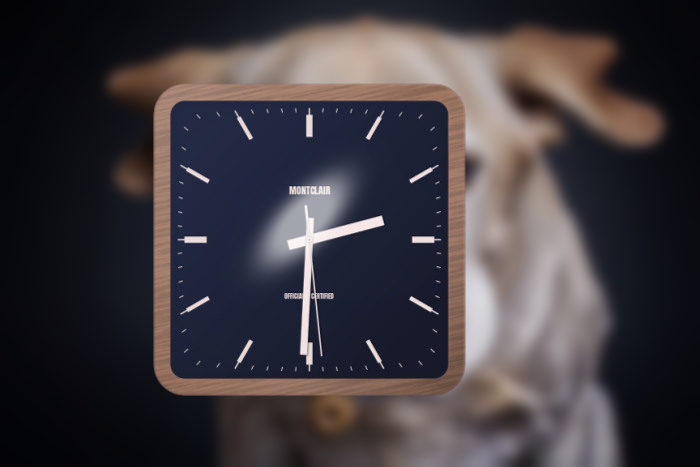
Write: 2,30,29
